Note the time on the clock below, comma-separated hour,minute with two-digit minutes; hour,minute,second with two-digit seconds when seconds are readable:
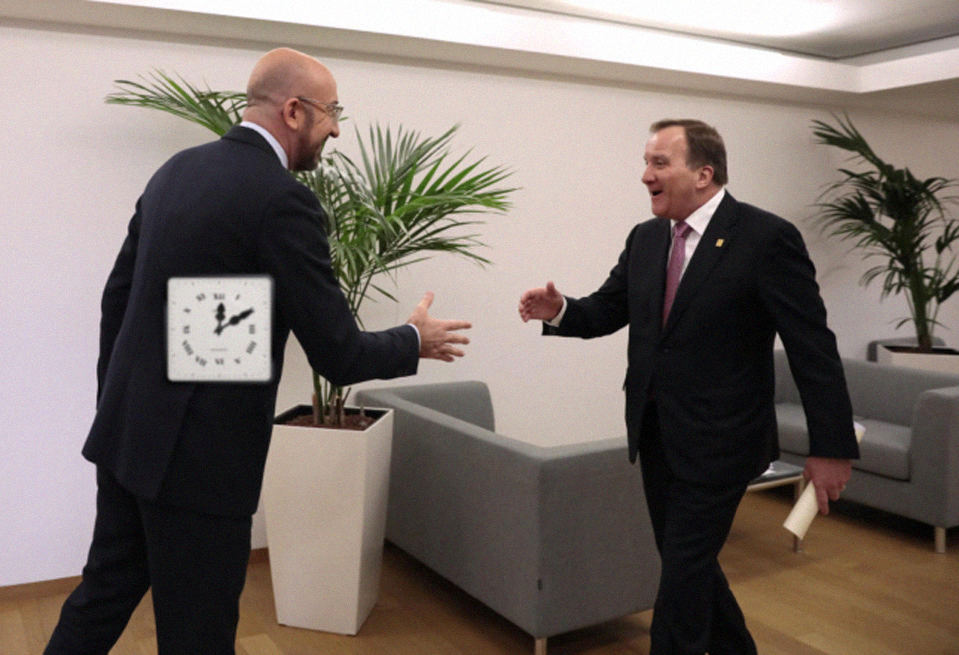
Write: 12,10
